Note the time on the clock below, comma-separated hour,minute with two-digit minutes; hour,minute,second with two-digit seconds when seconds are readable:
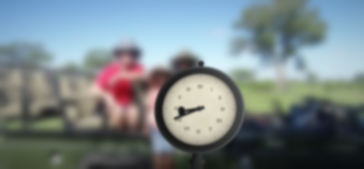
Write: 8,41
